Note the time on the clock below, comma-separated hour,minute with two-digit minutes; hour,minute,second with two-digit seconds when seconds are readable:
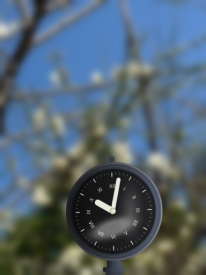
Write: 10,02
